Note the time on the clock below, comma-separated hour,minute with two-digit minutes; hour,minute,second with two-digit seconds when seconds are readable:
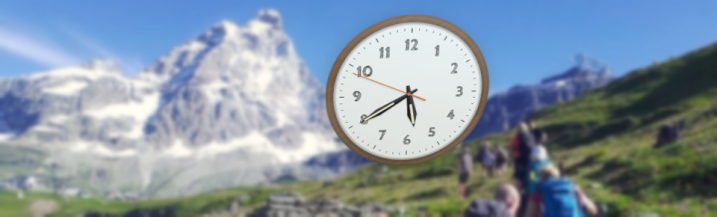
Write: 5,39,49
